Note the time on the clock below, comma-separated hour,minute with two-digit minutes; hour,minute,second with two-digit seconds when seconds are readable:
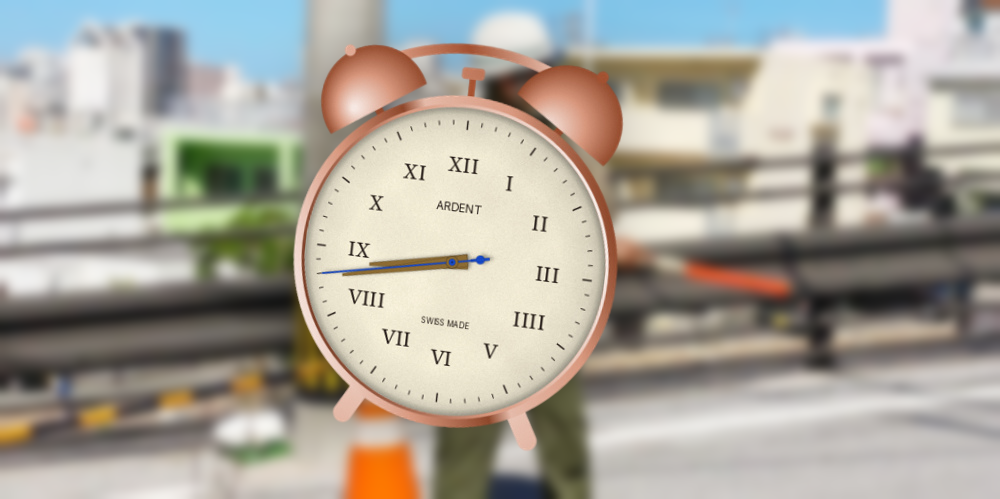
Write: 8,42,43
